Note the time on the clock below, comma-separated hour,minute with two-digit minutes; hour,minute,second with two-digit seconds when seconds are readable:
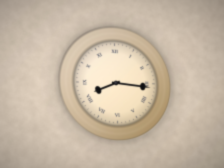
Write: 8,16
